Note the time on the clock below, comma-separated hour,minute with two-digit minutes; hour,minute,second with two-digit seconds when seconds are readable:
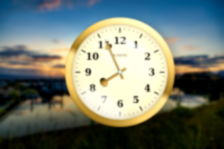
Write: 7,56
